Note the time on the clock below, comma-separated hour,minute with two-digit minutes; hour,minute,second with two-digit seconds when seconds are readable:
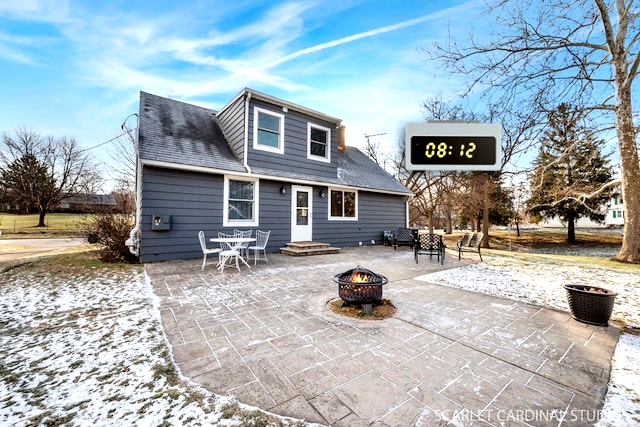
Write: 8,12
